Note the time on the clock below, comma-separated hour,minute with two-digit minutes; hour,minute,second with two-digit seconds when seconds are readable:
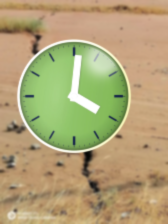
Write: 4,01
